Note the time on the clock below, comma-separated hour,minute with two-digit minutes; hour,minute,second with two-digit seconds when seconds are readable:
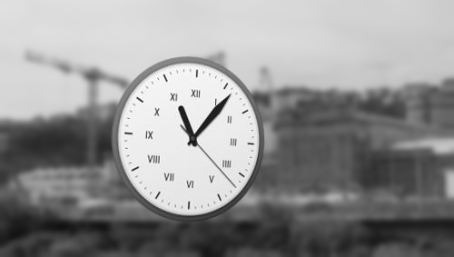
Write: 11,06,22
